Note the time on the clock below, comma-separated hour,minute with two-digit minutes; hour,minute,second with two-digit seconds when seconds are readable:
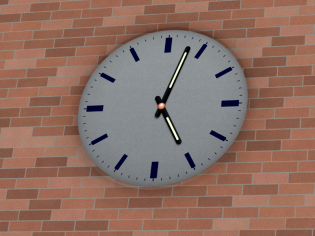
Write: 5,03
